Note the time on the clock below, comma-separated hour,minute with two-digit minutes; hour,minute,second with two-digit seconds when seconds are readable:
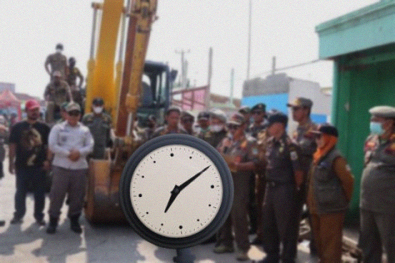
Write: 7,10
